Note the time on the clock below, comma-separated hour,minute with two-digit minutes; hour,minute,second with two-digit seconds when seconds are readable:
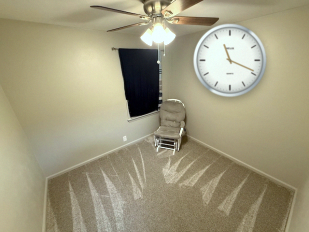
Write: 11,19
